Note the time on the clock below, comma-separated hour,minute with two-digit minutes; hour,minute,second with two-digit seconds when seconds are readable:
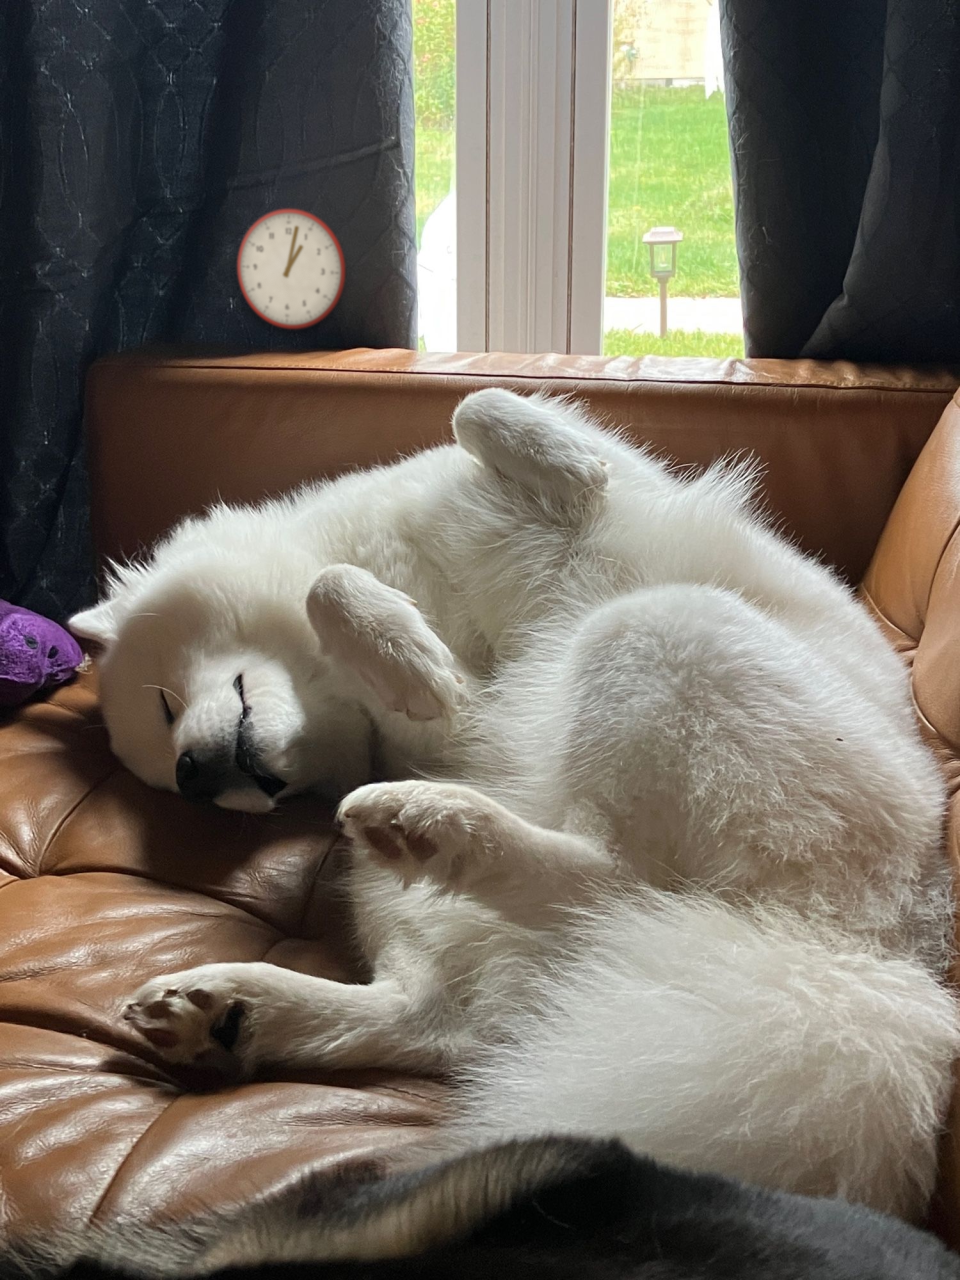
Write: 1,02
